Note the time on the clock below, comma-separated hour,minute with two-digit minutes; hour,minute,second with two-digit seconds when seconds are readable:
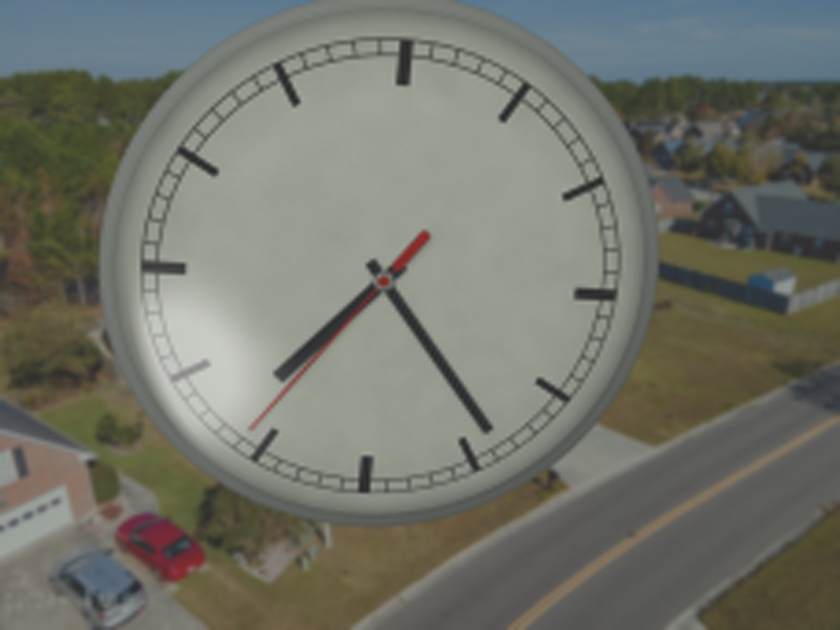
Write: 7,23,36
